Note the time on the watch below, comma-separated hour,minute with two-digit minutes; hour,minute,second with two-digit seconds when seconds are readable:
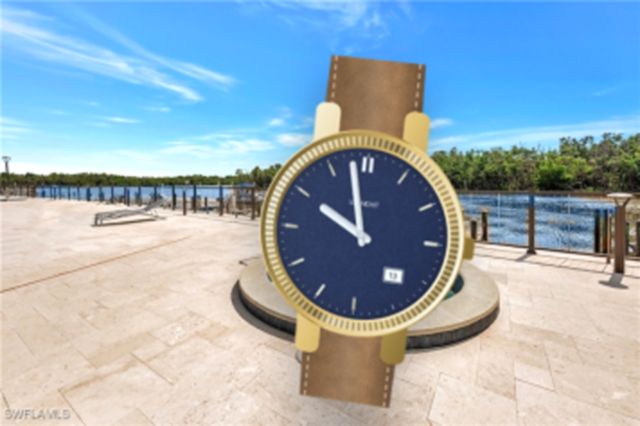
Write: 9,58
